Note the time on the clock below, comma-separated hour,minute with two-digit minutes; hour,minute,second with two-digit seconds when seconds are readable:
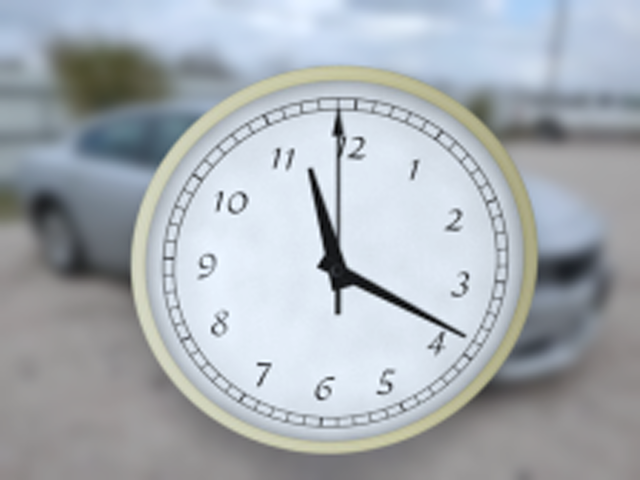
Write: 11,18,59
